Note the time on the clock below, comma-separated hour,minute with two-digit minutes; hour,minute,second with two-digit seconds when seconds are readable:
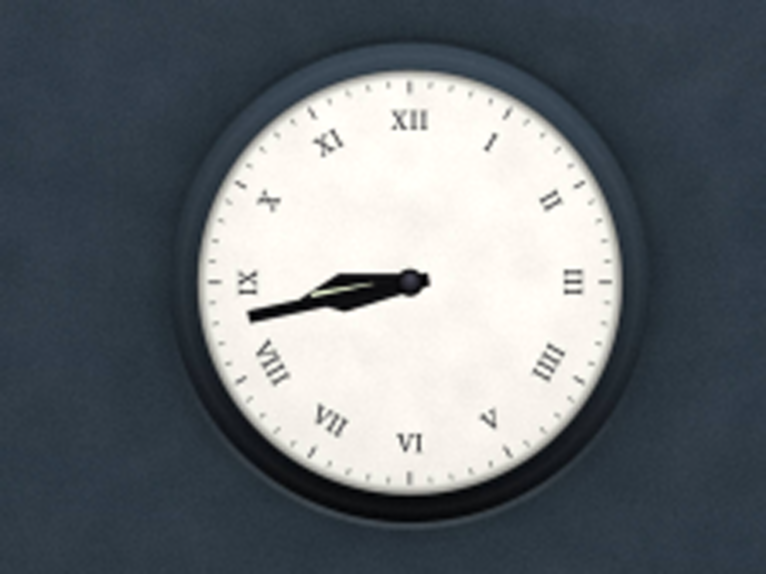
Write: 8,43
